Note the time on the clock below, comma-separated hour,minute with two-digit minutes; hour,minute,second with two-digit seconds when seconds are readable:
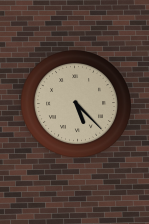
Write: 5,23
